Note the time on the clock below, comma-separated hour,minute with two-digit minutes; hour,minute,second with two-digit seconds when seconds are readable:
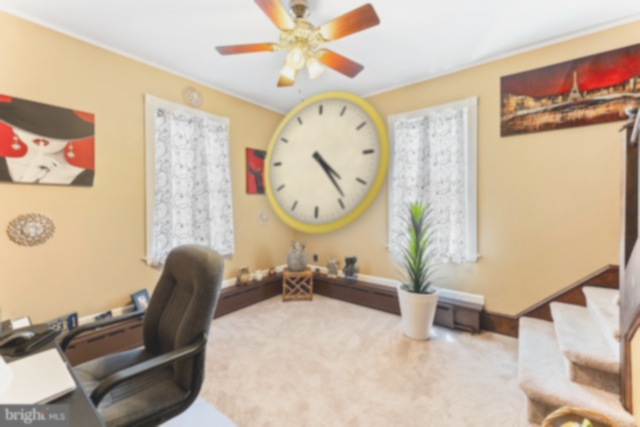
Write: 4,24
